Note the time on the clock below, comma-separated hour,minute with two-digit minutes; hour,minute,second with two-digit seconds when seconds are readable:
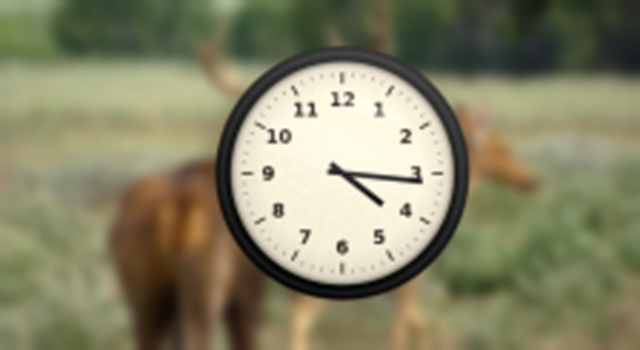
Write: 4,16
